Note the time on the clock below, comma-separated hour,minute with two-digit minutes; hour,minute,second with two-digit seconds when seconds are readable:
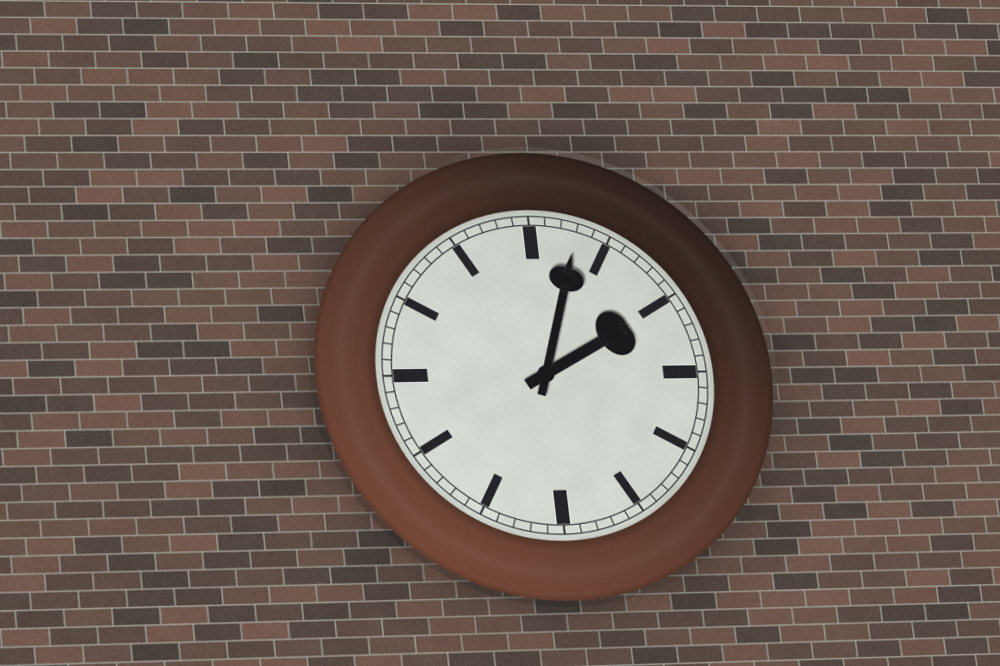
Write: 2,03
